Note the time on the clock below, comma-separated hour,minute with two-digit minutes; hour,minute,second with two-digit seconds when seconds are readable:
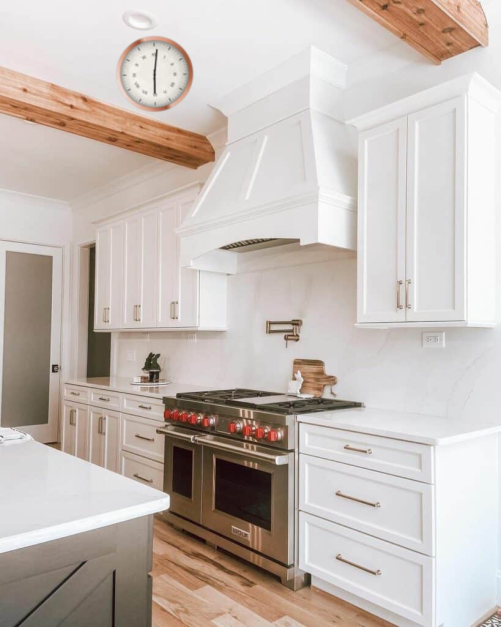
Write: 6,01
